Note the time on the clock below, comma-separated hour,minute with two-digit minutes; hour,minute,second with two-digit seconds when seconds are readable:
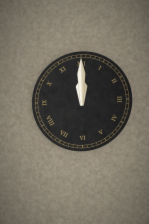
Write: 12,00
